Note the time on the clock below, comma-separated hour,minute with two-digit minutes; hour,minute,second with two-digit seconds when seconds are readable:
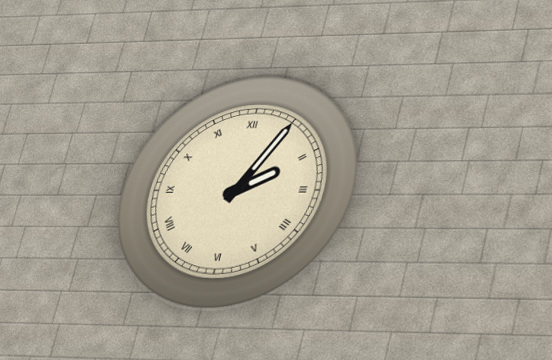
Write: 2,05
